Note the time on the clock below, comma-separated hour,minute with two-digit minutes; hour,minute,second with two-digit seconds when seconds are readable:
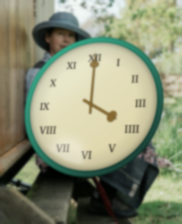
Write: 4,00
